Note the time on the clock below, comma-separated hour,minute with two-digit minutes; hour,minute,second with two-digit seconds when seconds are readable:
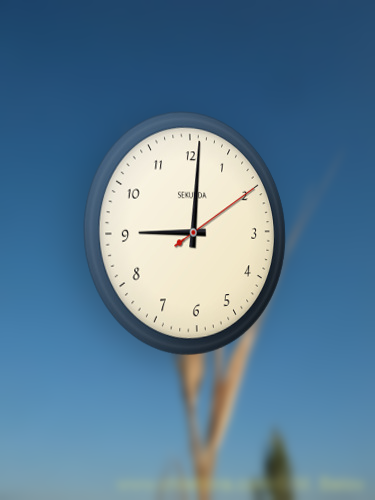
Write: 9,01,10
